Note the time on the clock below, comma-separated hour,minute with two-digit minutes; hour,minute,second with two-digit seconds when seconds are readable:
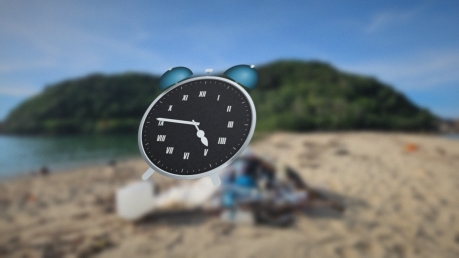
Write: 4,46
